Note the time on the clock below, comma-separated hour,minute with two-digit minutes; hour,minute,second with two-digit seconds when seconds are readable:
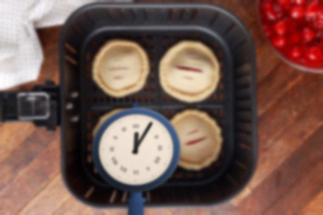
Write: 12,05
